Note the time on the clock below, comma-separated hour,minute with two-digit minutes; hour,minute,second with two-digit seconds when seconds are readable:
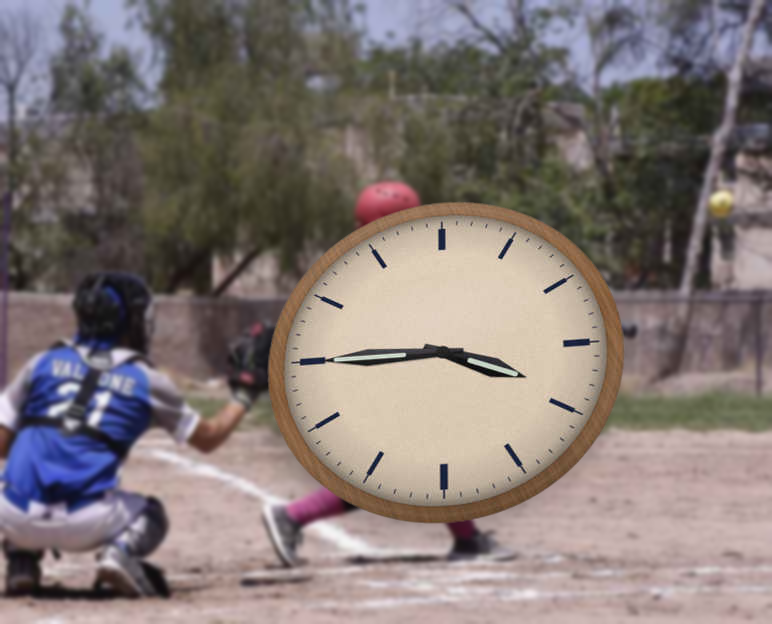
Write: 3,45
